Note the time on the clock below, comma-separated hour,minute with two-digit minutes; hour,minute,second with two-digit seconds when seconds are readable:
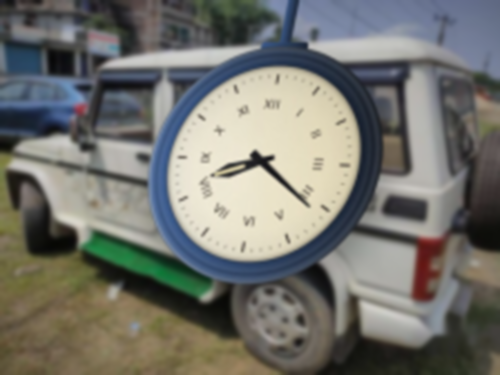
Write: 8,21
